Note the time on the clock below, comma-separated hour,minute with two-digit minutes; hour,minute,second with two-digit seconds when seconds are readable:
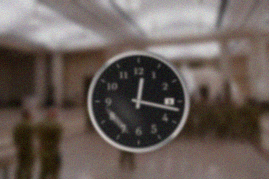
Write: 12,17
